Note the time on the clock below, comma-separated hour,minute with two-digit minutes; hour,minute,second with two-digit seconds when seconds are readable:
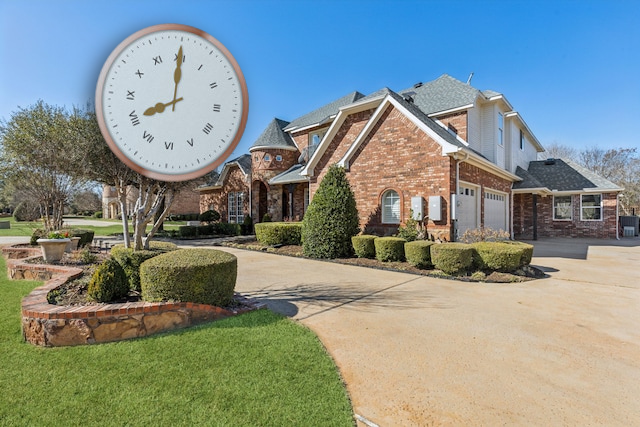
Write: 8,00
